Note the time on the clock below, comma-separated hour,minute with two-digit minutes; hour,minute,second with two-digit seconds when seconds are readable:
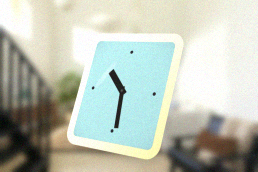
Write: 10,29
